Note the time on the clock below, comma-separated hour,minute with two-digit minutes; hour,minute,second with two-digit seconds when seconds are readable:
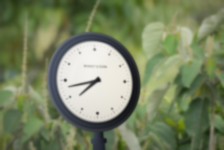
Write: 7,43
